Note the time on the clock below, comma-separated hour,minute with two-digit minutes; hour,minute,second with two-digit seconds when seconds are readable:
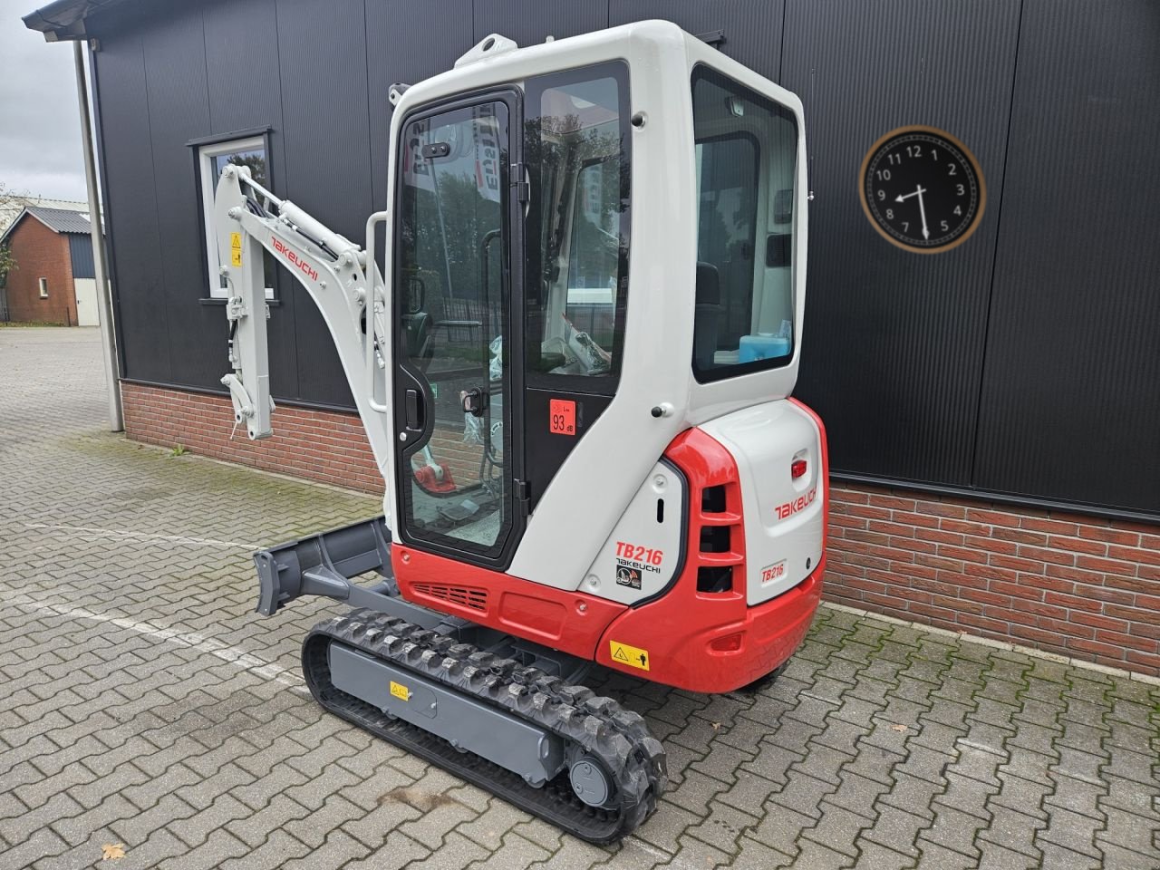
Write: 8,30
